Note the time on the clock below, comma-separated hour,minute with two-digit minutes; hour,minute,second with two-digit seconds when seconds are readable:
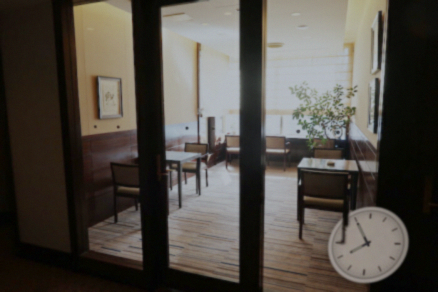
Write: 7,55
